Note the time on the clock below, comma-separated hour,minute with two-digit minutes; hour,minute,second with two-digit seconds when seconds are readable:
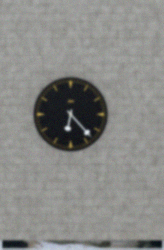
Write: 6,23
